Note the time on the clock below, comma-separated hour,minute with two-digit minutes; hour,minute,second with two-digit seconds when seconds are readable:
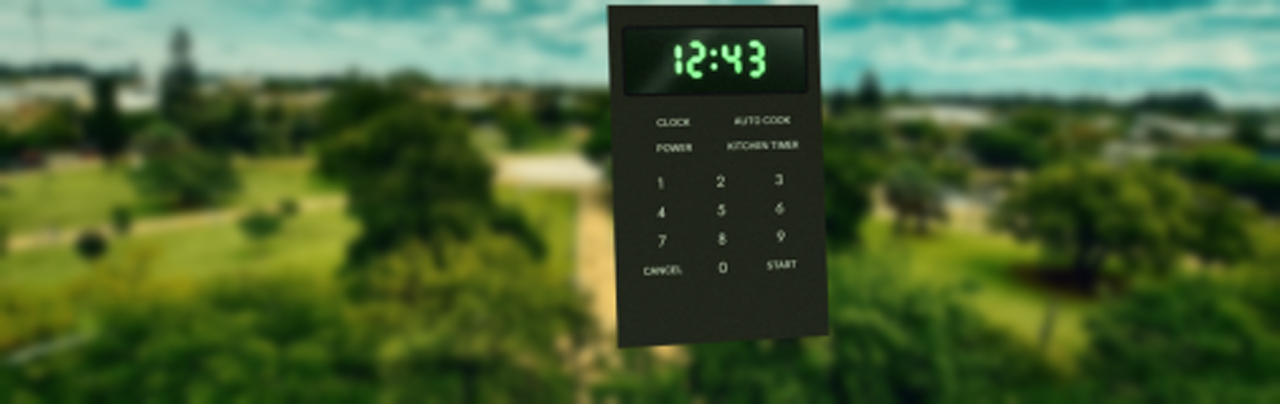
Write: 12,43
